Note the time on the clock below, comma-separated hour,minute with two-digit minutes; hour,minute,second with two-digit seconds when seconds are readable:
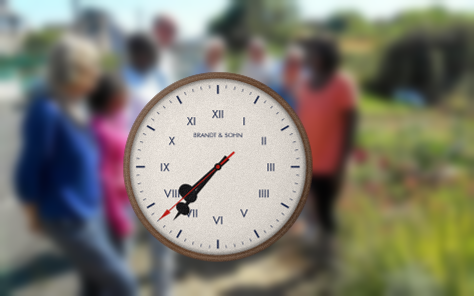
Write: 7,36,38
